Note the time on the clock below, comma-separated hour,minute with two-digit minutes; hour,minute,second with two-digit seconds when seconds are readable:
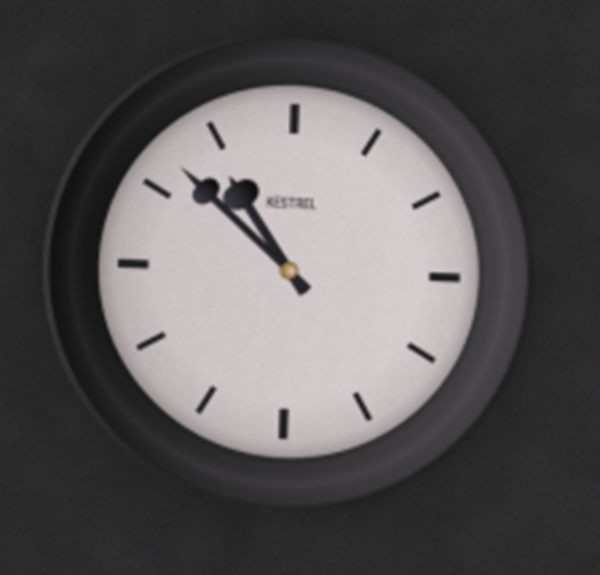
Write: 10,52
